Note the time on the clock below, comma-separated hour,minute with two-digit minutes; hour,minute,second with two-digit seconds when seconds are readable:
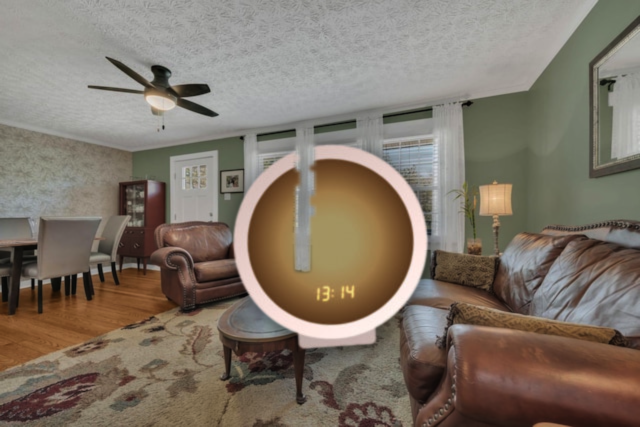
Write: 13,14
